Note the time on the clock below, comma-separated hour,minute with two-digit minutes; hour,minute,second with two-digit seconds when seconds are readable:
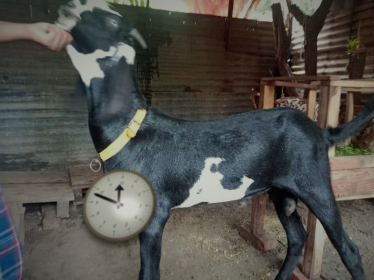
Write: 11,48
